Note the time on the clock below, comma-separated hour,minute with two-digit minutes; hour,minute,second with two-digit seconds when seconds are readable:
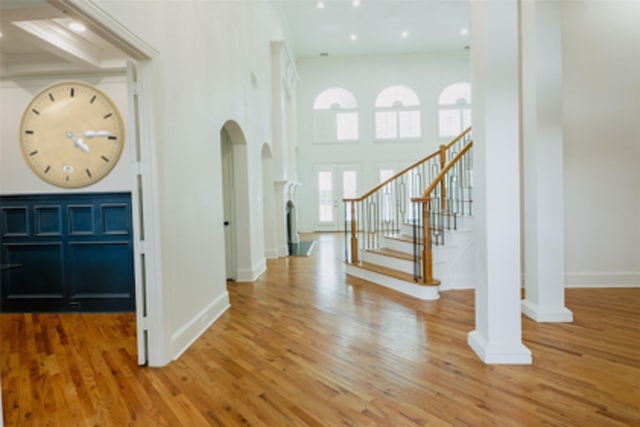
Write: 4,14
